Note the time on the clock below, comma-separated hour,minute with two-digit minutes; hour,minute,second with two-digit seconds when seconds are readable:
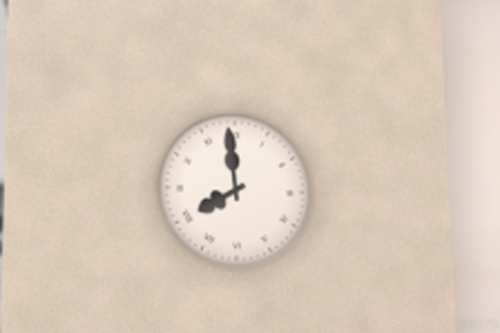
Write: 7,59
